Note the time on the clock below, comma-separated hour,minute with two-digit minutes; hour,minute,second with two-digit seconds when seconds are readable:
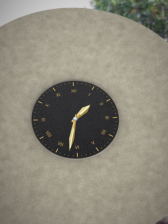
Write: 1,32
